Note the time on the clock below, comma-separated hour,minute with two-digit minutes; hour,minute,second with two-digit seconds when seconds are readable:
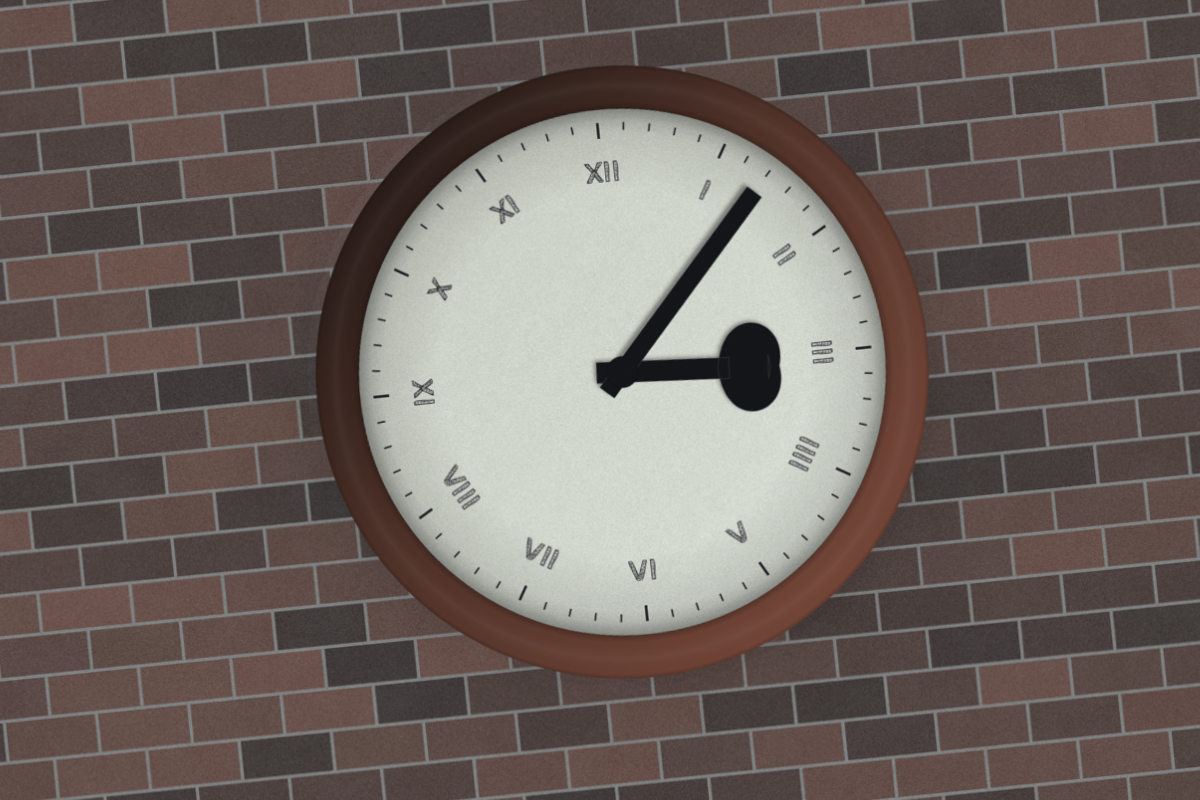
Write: 3,07
